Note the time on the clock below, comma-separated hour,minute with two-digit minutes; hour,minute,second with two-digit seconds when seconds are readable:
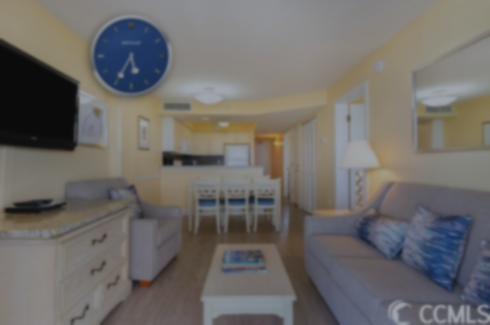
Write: 5,35
